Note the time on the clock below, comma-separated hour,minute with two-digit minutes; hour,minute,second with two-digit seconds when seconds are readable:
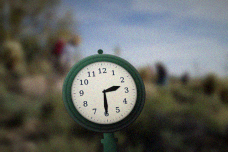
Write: 2,30
